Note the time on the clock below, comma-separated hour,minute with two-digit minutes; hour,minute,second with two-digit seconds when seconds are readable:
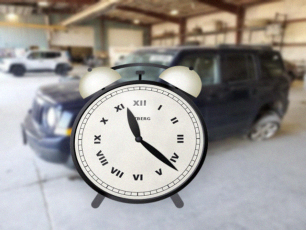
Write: 11,22
